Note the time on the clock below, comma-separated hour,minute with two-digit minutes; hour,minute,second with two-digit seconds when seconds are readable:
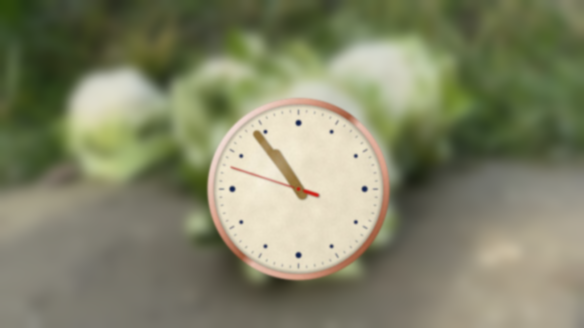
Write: 10,53,48
